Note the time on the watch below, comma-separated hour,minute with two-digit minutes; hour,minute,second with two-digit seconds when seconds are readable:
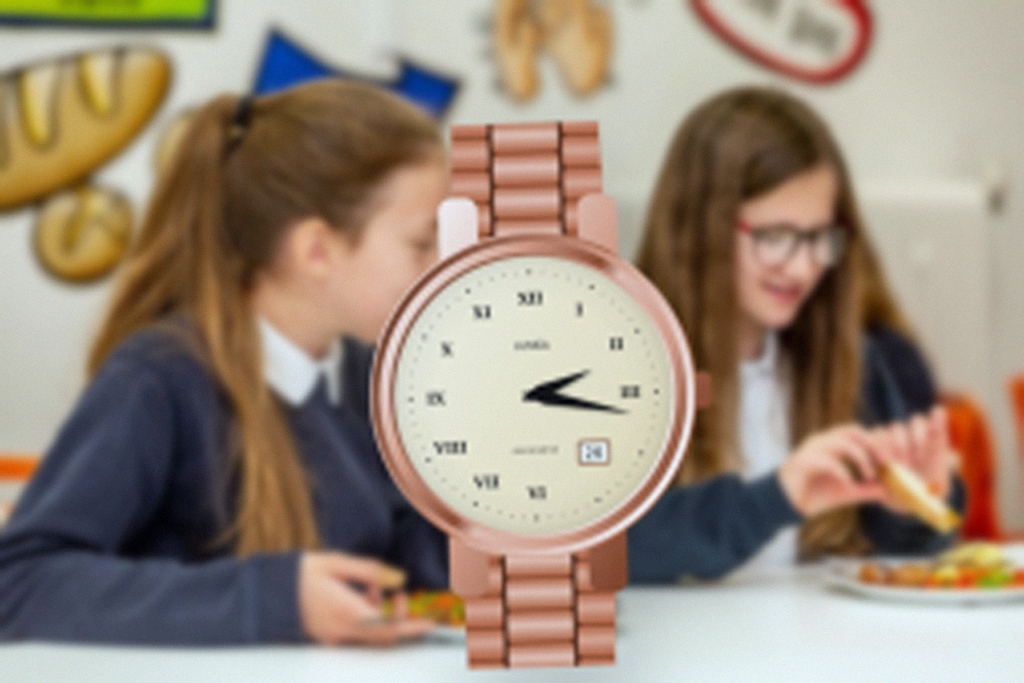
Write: 2,17
